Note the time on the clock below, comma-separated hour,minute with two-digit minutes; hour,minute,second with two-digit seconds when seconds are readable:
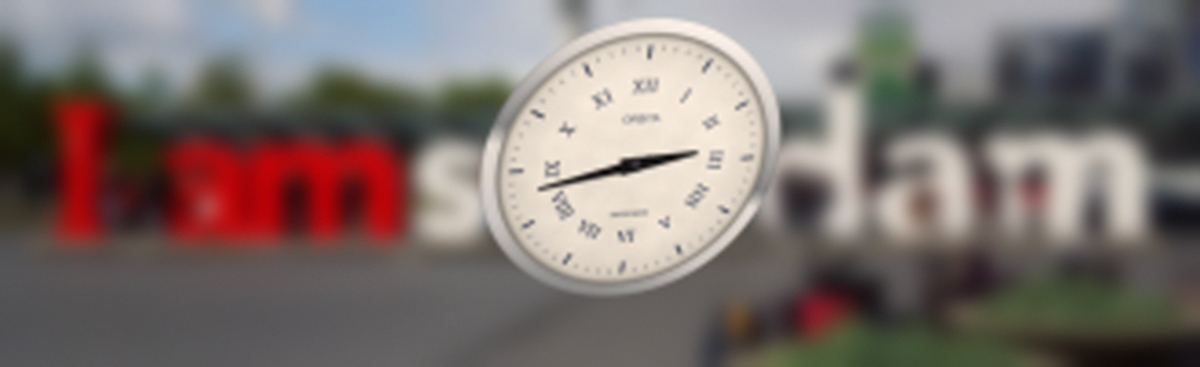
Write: 2,43
